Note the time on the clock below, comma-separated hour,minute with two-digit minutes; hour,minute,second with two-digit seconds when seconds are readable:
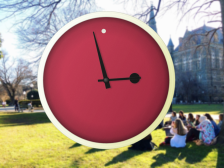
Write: 2,58
